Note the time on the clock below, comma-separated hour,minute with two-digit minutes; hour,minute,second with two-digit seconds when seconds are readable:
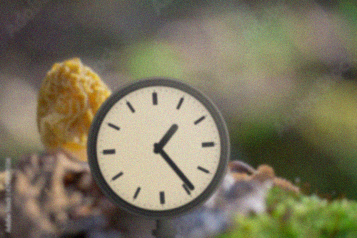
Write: 1,24
